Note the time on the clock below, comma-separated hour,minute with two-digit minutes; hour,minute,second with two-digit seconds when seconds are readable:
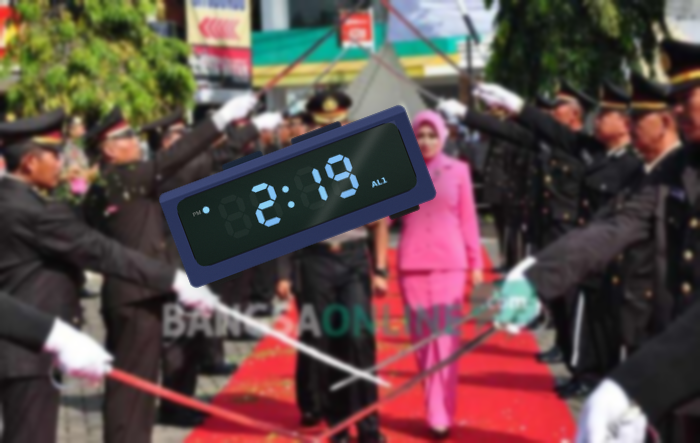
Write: 2,19
